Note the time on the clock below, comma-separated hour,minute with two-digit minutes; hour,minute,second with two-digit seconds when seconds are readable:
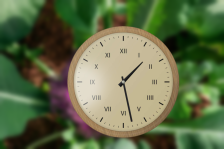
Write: 1,28
